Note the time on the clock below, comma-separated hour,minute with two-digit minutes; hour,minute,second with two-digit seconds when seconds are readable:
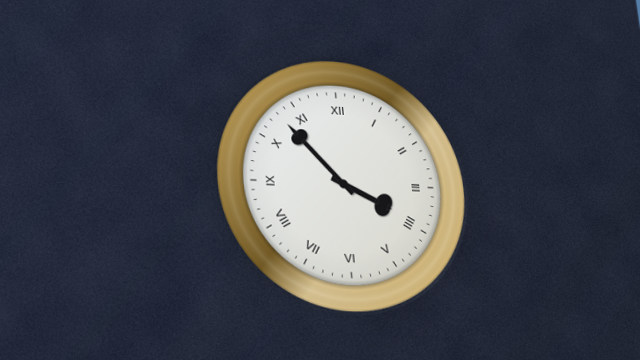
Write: 3,53
